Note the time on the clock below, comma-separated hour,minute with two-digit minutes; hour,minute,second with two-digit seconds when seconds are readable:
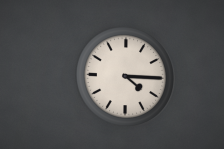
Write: 4,15
